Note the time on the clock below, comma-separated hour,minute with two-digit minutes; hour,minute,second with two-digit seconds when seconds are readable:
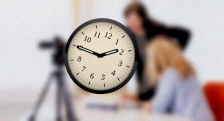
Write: 1,45
